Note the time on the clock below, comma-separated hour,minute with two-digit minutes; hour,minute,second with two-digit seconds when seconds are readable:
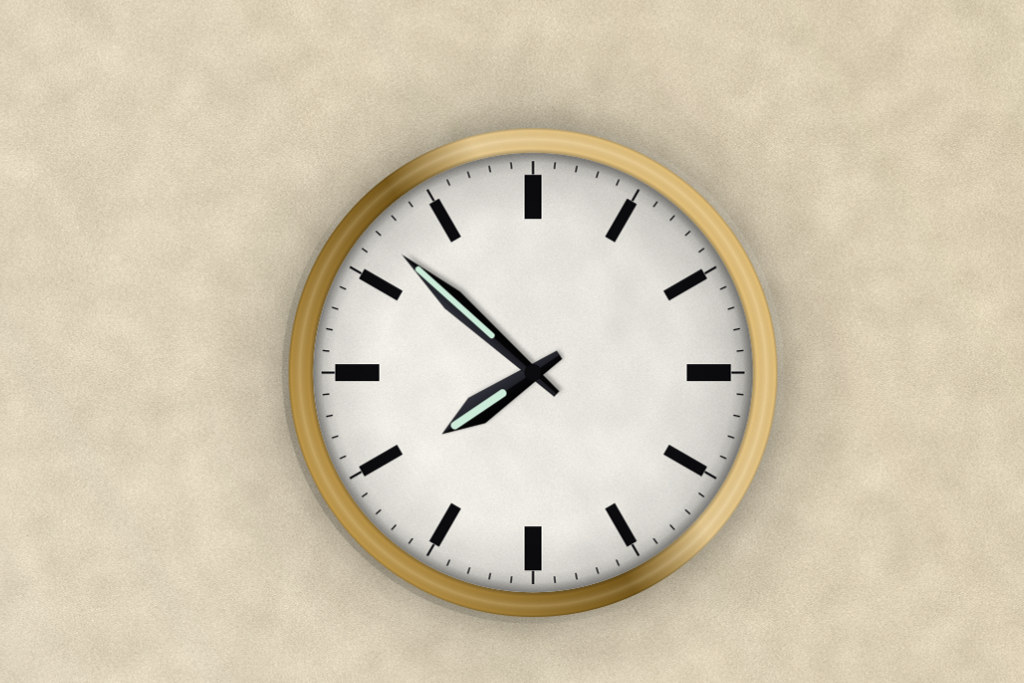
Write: 7,52
